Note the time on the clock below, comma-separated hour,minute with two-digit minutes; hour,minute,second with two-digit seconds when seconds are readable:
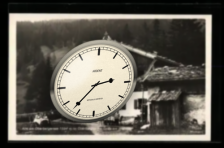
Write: 2,37
